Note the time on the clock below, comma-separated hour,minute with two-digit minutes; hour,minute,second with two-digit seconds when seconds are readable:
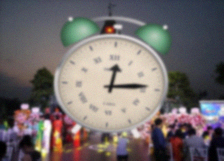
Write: 12,14
